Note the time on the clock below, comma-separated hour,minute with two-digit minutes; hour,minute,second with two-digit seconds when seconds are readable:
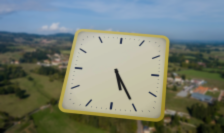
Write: 5,25
